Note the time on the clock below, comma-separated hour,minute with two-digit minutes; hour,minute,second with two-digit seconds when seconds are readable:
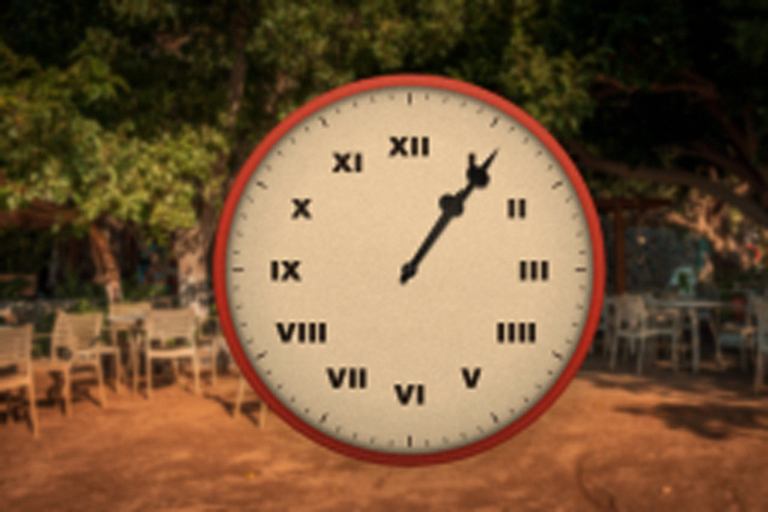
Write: 1,06
